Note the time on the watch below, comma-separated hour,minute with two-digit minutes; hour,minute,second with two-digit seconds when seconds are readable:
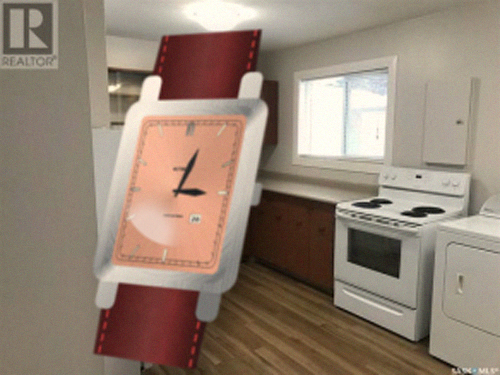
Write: 3,03
